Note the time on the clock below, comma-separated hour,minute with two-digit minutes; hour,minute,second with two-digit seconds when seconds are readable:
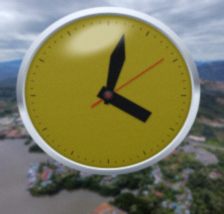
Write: 4,02,09
